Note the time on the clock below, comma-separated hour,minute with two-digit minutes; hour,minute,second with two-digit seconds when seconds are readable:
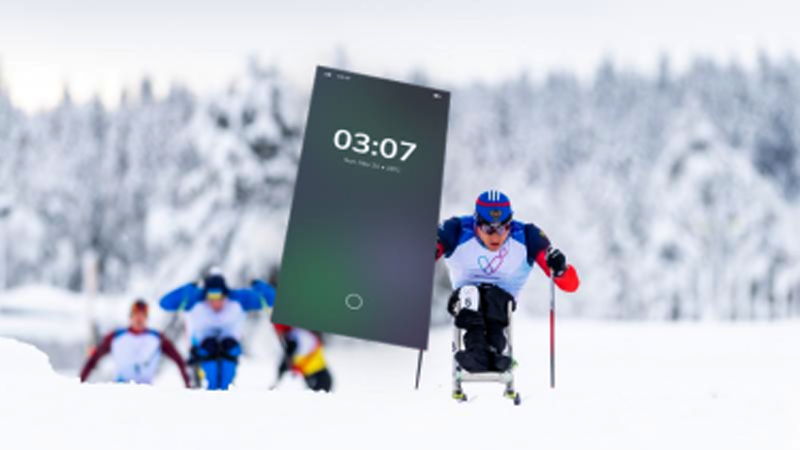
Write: 3,07
